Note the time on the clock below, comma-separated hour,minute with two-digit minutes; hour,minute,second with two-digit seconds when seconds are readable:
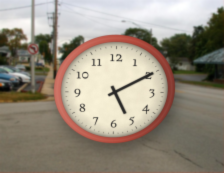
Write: 5,10
